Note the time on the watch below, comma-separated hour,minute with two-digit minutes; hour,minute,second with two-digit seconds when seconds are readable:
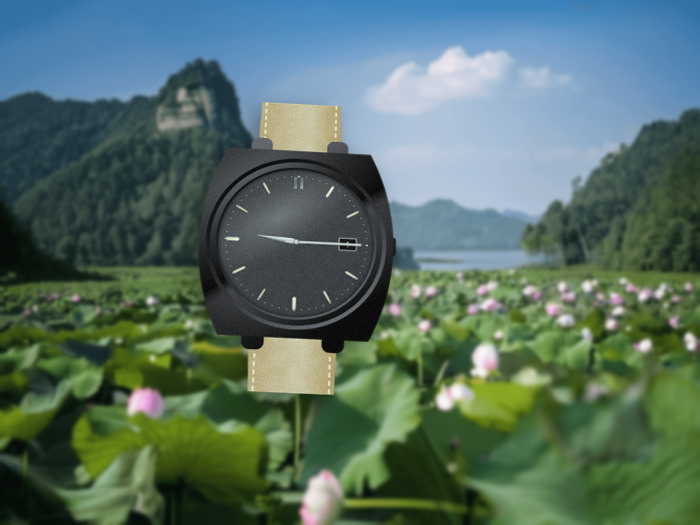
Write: 9,15
